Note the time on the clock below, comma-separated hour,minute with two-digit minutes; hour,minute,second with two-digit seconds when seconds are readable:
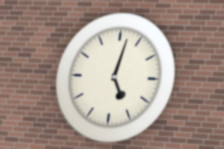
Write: 5,02
